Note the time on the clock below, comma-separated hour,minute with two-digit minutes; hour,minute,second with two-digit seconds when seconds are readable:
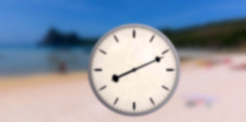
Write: 8,11
